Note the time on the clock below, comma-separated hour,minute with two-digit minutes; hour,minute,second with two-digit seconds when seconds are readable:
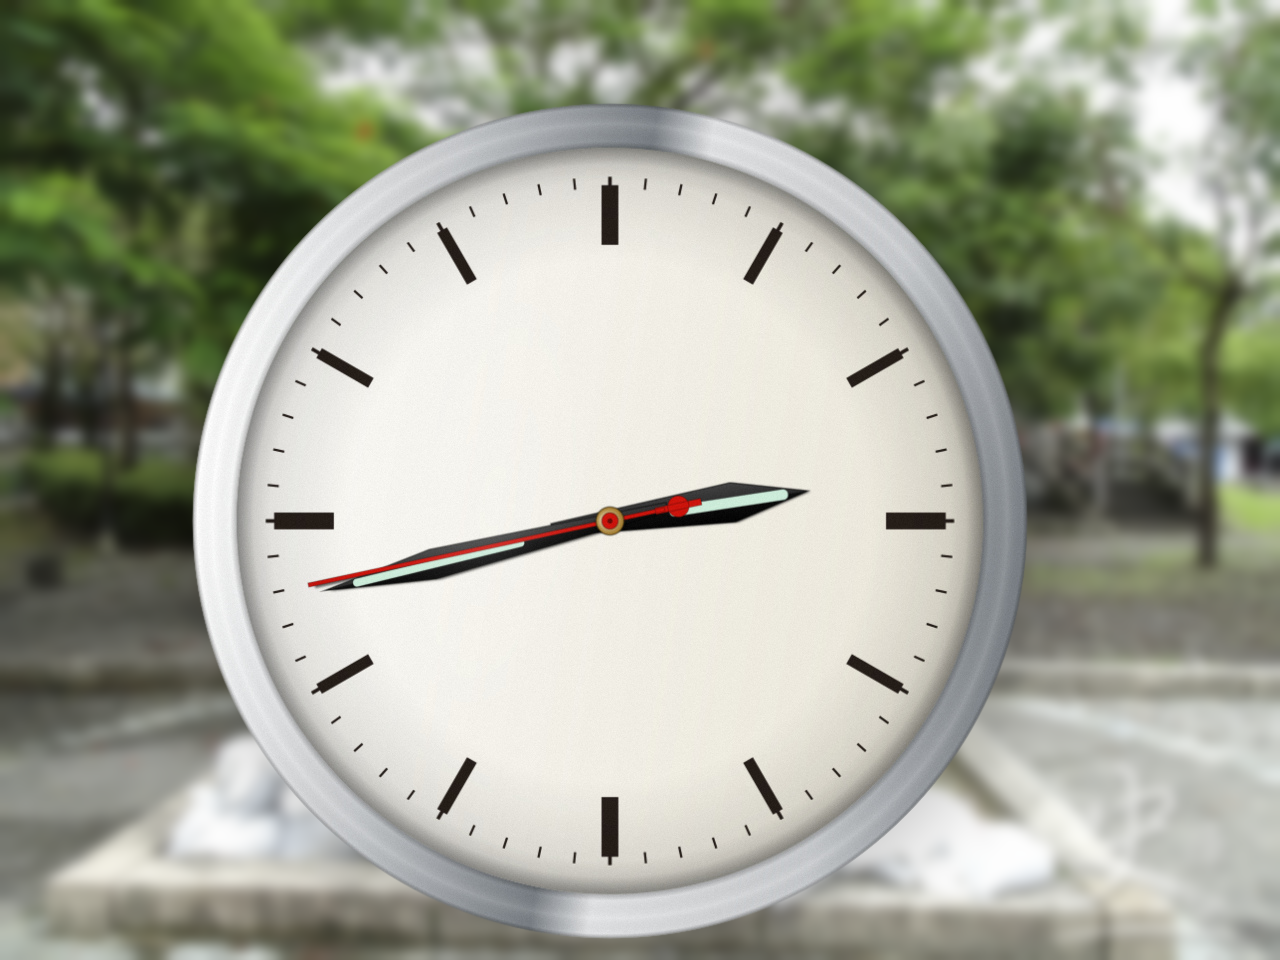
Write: 2,42,43
